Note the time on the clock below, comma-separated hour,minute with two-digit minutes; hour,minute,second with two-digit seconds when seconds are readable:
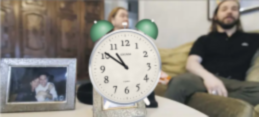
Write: 10,51
